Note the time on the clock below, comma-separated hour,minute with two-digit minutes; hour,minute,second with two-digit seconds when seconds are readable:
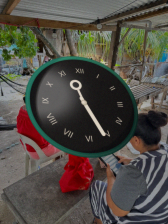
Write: 11,26
